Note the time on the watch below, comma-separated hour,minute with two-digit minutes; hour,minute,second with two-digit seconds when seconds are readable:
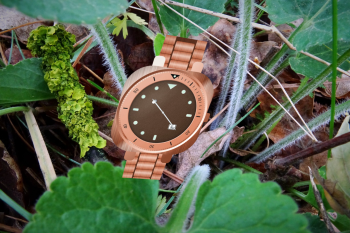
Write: 10,22
